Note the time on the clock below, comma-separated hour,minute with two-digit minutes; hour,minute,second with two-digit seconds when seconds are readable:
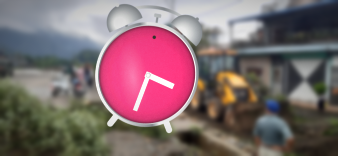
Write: 3,32
